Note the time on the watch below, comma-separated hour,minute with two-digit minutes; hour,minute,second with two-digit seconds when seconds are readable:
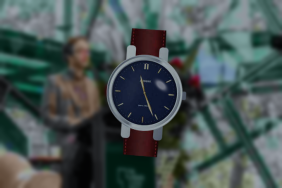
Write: 11,26
